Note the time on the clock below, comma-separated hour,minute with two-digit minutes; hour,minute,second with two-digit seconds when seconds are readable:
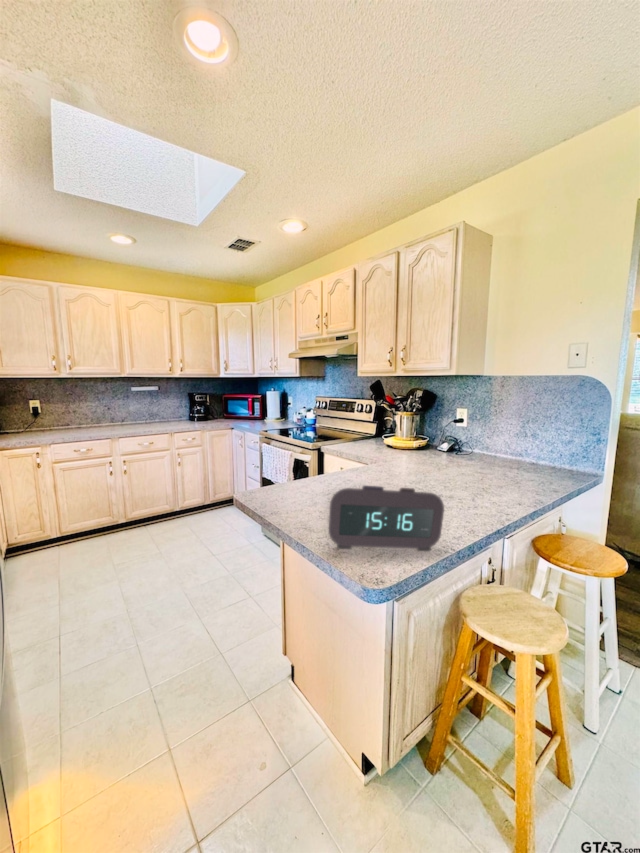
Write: 15,16
